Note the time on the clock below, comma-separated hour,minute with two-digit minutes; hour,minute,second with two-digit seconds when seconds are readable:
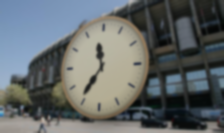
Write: 11,36
